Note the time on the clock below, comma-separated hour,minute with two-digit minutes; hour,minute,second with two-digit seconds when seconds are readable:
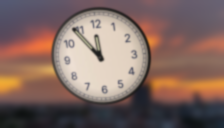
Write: 11,54
